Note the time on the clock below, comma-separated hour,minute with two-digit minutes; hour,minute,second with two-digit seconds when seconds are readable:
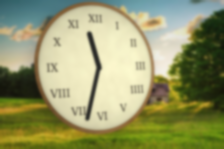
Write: 11,33
